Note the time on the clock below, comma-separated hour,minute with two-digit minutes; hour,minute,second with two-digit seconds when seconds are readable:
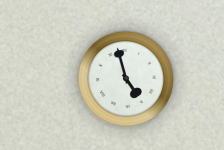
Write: 4,58
